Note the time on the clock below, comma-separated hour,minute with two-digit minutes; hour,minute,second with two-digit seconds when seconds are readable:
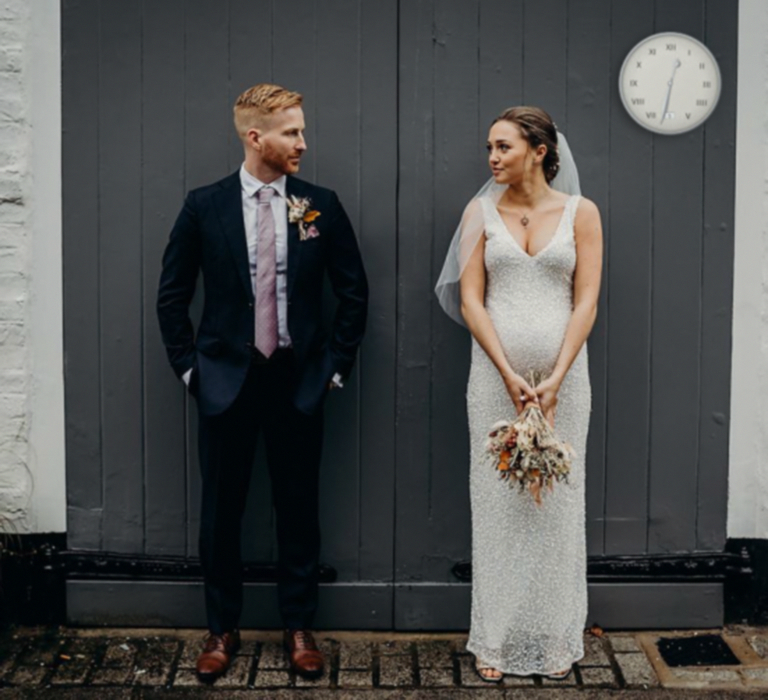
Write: 12,32
